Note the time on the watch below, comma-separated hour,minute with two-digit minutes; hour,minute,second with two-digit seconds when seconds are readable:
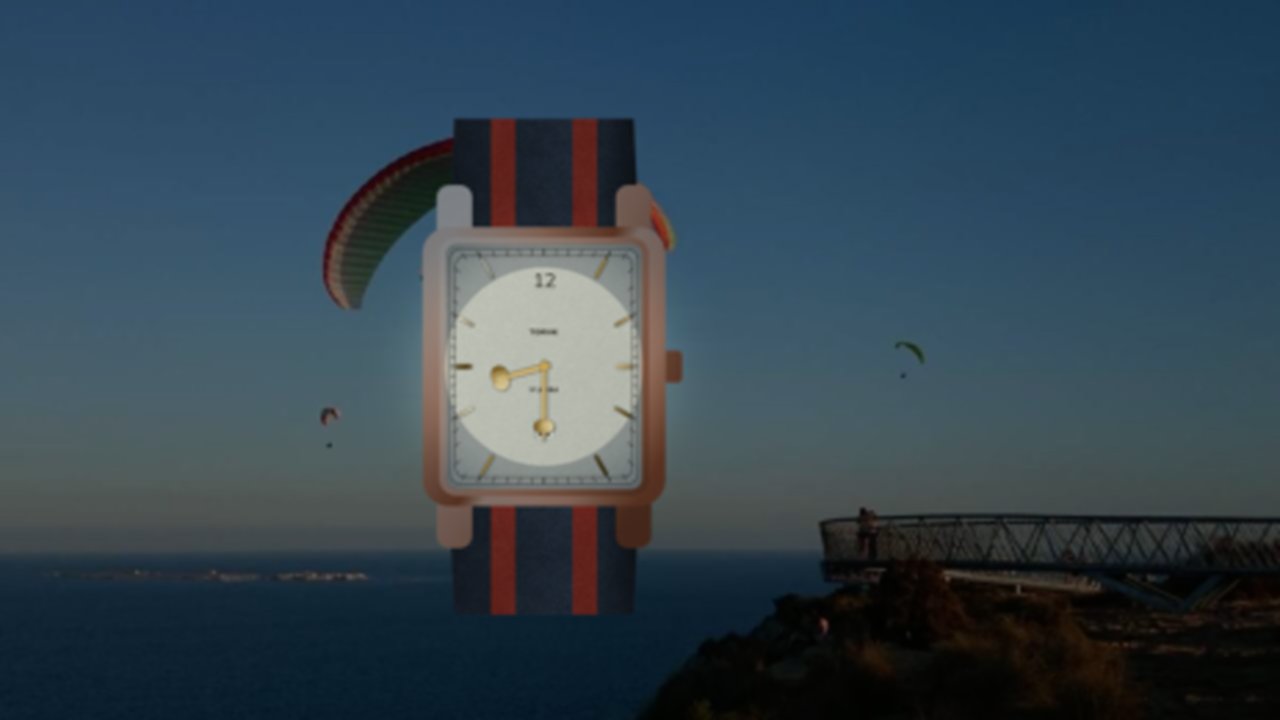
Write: 8,30
